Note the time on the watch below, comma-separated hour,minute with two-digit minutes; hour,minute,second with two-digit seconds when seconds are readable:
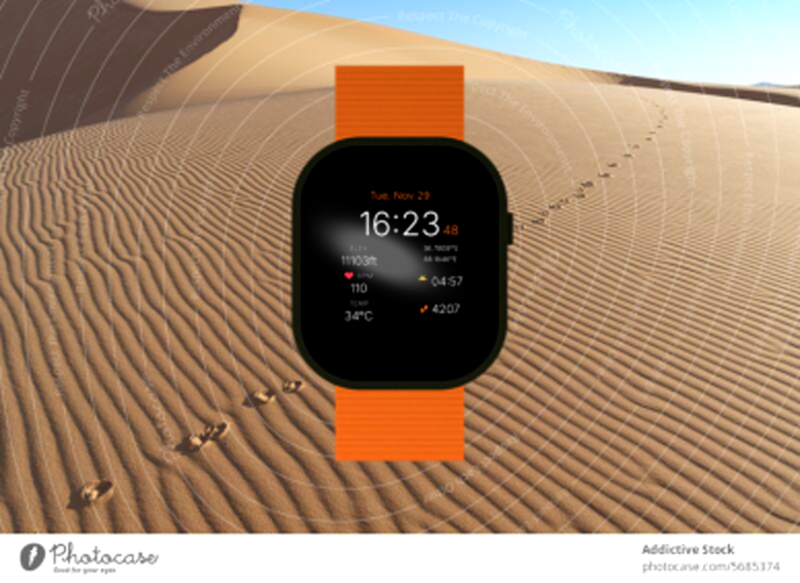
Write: 16,23
